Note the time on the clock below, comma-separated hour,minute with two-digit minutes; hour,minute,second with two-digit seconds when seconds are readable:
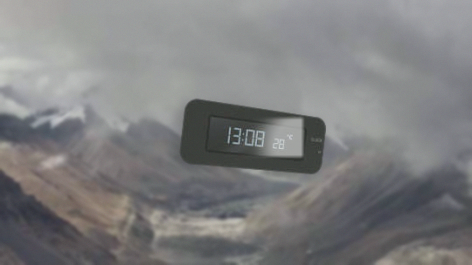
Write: 13,08
